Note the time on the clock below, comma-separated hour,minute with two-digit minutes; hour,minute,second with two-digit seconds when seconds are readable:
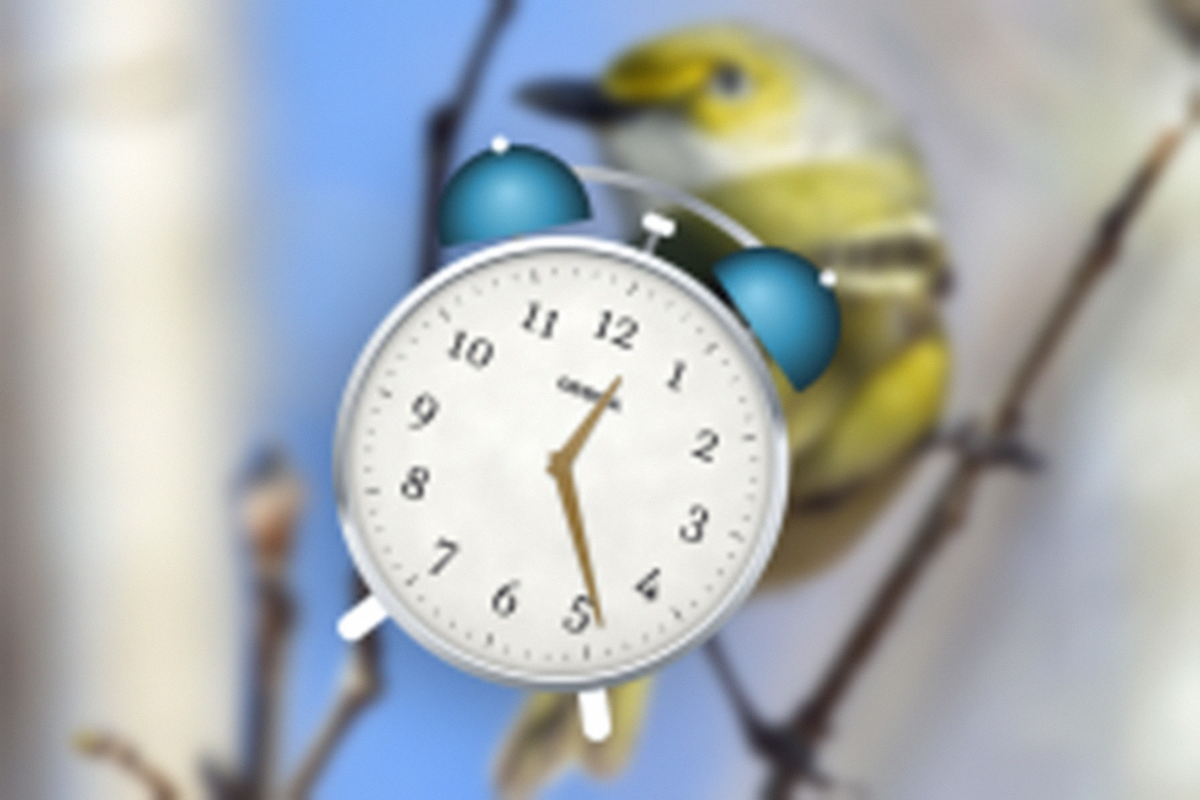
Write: 12,24
